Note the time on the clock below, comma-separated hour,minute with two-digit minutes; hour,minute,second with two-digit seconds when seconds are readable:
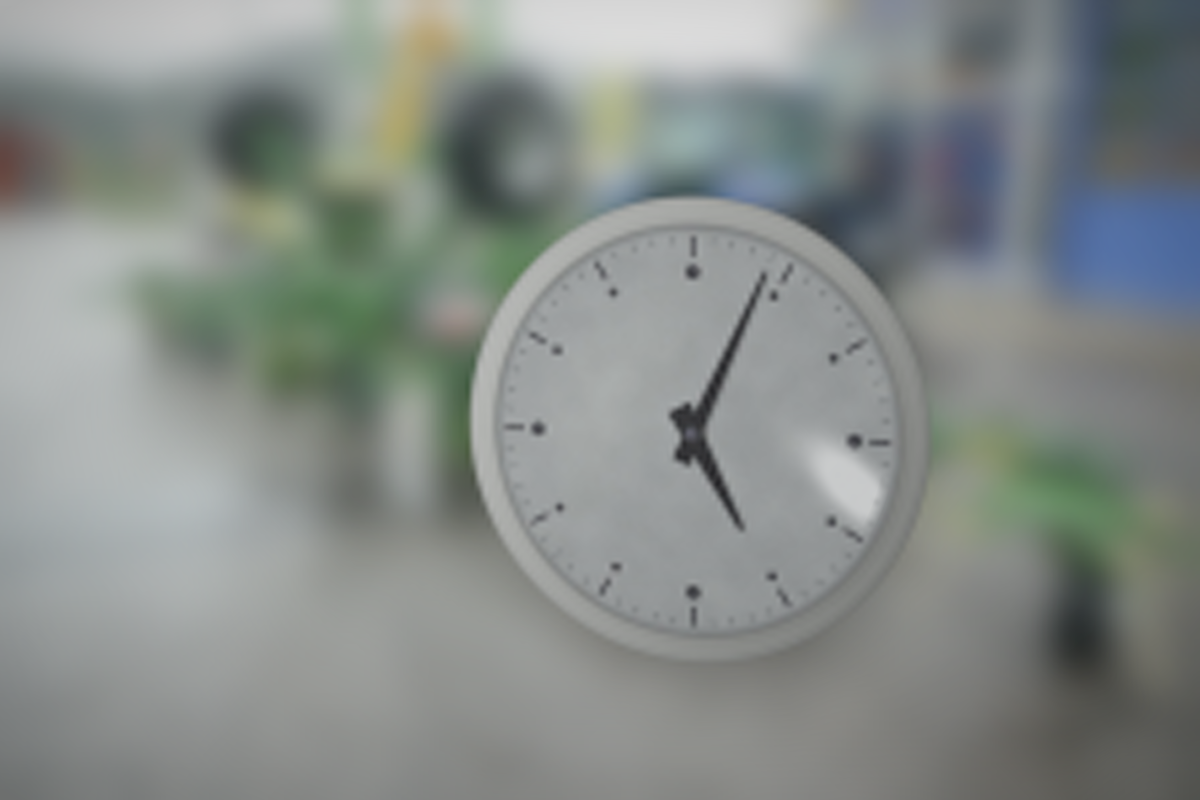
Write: 5,04
